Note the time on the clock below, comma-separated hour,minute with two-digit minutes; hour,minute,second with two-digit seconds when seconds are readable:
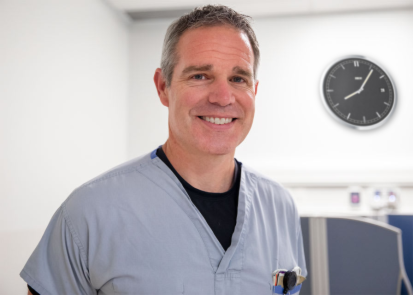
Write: 8,06
